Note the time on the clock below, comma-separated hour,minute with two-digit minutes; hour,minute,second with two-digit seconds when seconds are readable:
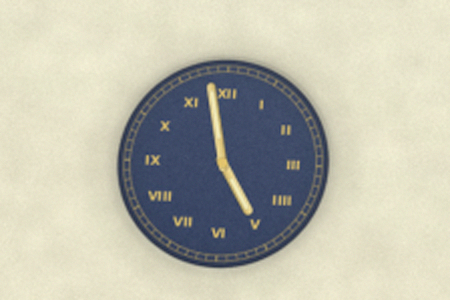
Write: 4,58
